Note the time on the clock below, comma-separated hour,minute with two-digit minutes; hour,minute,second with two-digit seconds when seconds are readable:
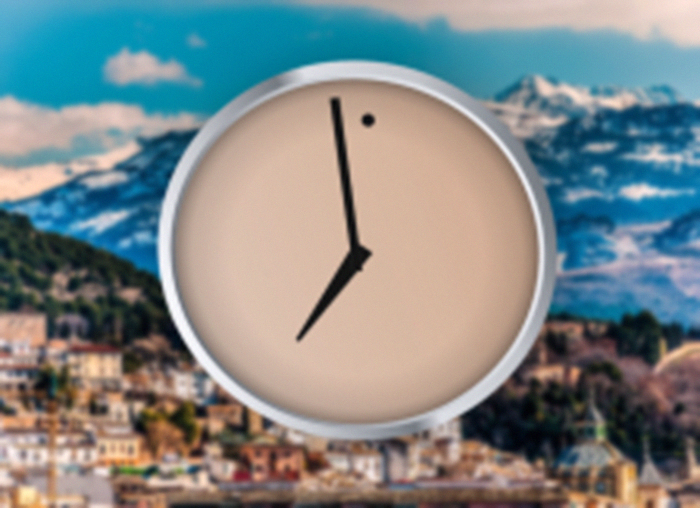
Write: 6,58
